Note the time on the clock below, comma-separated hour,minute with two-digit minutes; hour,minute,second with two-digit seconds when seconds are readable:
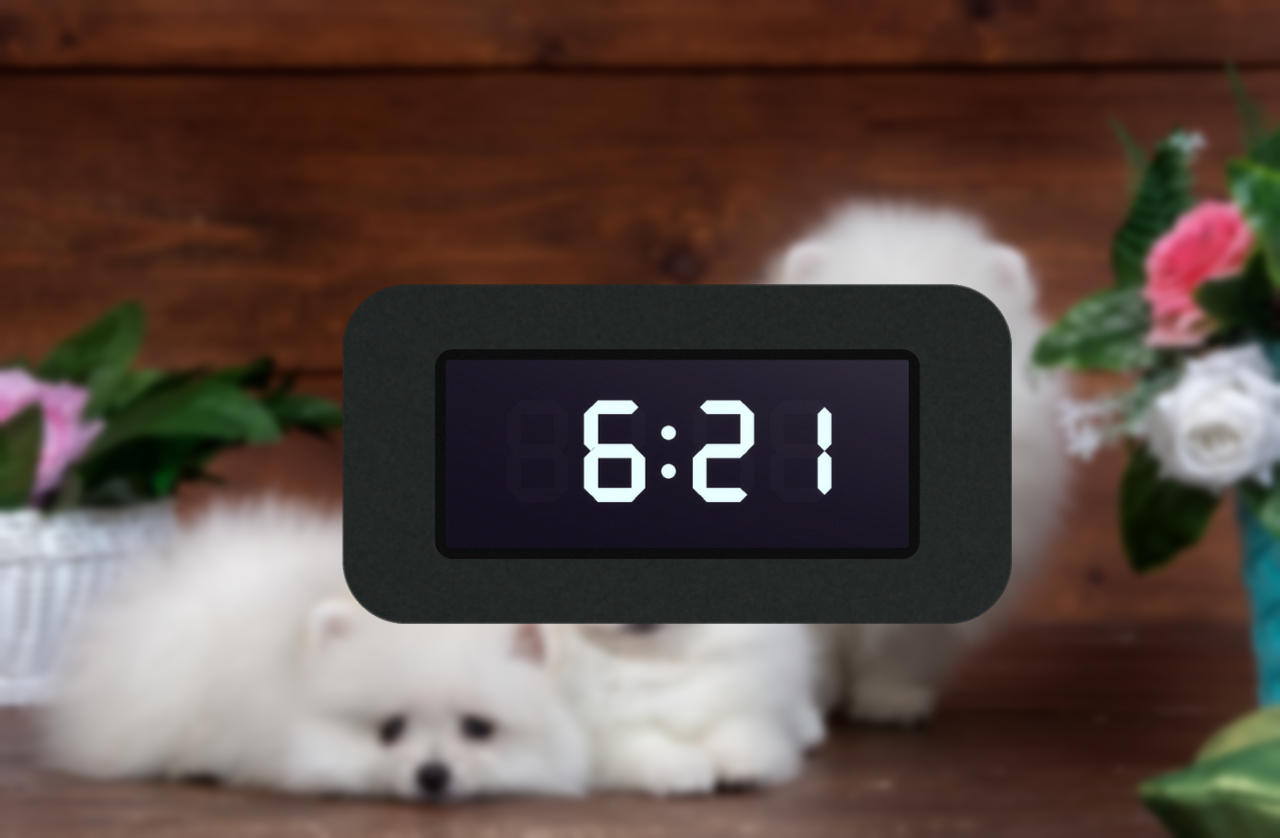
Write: 6,21
